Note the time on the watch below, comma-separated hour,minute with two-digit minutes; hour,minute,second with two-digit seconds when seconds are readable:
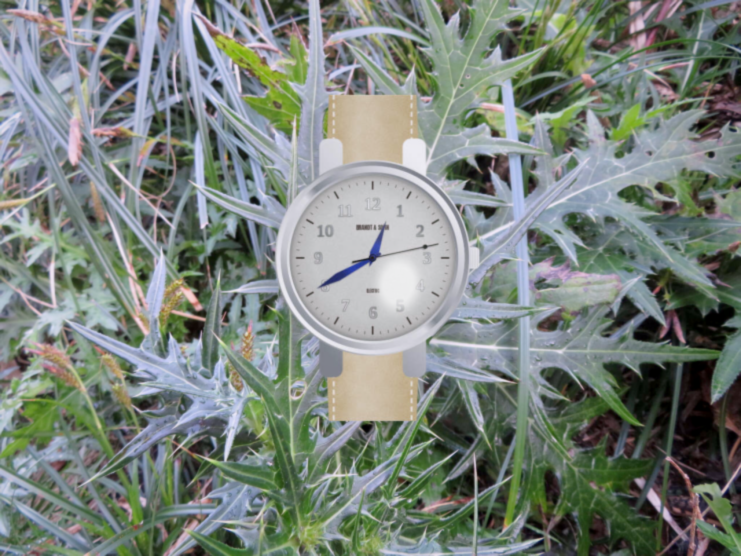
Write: 12,40,13
